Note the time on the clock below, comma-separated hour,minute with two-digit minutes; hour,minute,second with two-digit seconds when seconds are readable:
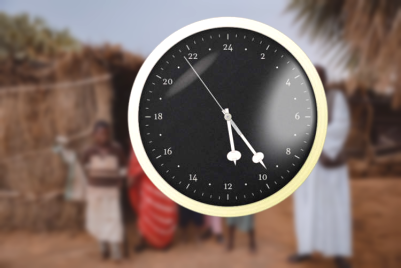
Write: 11,23,54
